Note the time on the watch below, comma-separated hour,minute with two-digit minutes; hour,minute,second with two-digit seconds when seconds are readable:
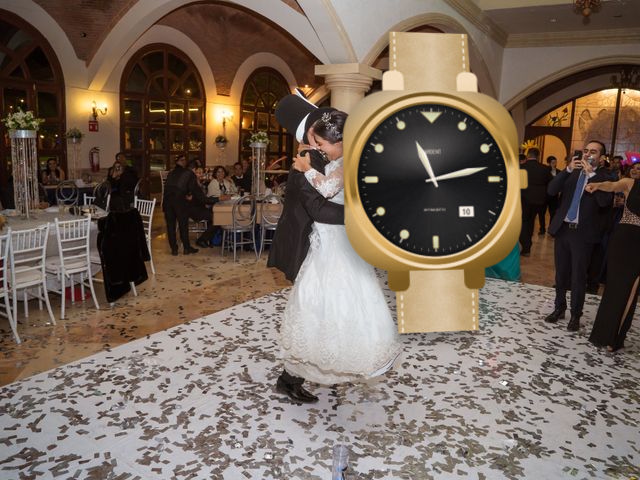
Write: 11,13
